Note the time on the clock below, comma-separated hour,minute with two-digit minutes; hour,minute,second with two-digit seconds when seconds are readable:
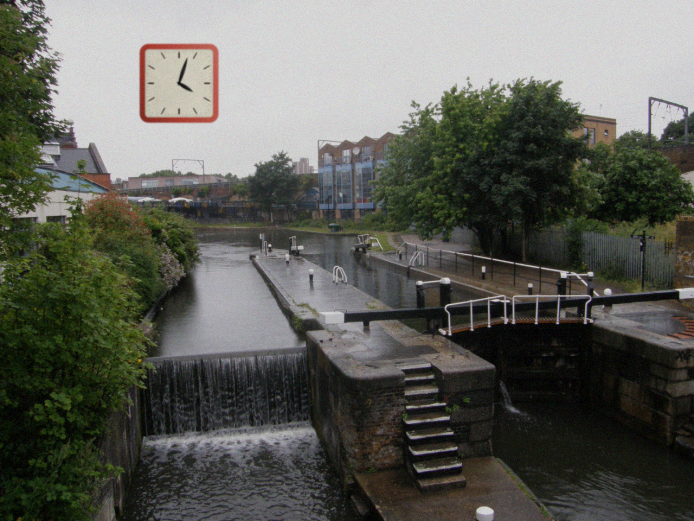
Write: 4,03
